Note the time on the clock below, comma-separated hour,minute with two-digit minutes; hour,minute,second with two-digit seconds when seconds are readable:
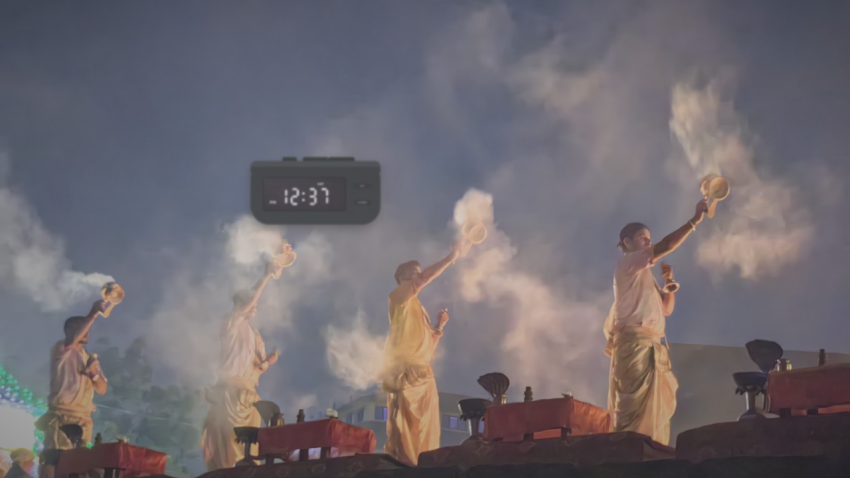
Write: 12,37
